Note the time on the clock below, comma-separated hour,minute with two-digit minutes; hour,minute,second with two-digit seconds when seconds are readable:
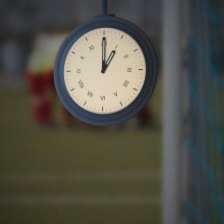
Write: 1,00
